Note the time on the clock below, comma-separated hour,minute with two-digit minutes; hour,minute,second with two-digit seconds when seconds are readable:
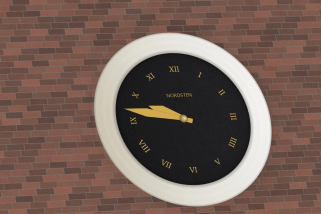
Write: 9,47
